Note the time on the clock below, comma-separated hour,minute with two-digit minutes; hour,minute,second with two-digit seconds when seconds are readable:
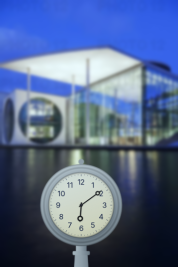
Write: 6,09
